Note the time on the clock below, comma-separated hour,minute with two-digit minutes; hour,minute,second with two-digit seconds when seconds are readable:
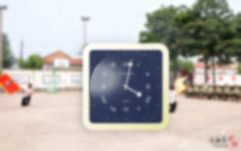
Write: 4,02
